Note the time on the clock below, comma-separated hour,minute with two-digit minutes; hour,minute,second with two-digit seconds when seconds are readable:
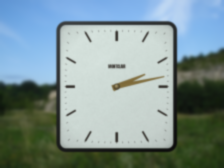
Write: 2,13
